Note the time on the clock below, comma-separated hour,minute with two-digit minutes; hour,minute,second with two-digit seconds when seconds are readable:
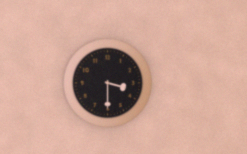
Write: 3,30
